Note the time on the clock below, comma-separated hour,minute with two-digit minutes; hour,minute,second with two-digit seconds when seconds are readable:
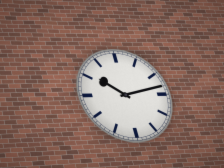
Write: 10,13
